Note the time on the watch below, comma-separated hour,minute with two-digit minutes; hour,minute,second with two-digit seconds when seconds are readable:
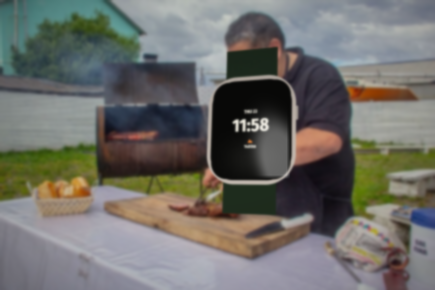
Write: 11,58
